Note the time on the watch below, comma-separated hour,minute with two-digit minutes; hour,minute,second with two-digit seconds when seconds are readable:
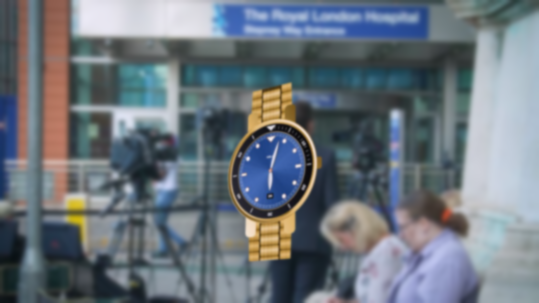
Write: 6,03
